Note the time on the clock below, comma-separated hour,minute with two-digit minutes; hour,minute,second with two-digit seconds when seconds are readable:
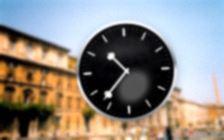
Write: 10,37
